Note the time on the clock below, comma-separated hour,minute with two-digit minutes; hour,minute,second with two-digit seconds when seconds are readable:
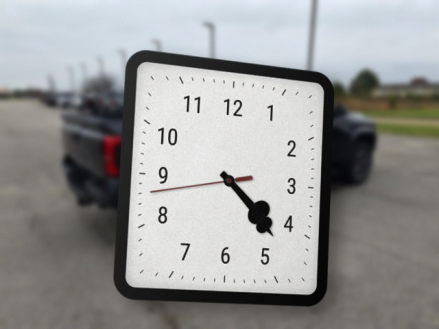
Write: 4,22,43
